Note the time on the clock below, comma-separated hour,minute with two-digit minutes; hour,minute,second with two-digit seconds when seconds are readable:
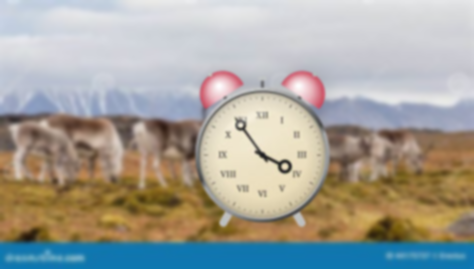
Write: 3,54
